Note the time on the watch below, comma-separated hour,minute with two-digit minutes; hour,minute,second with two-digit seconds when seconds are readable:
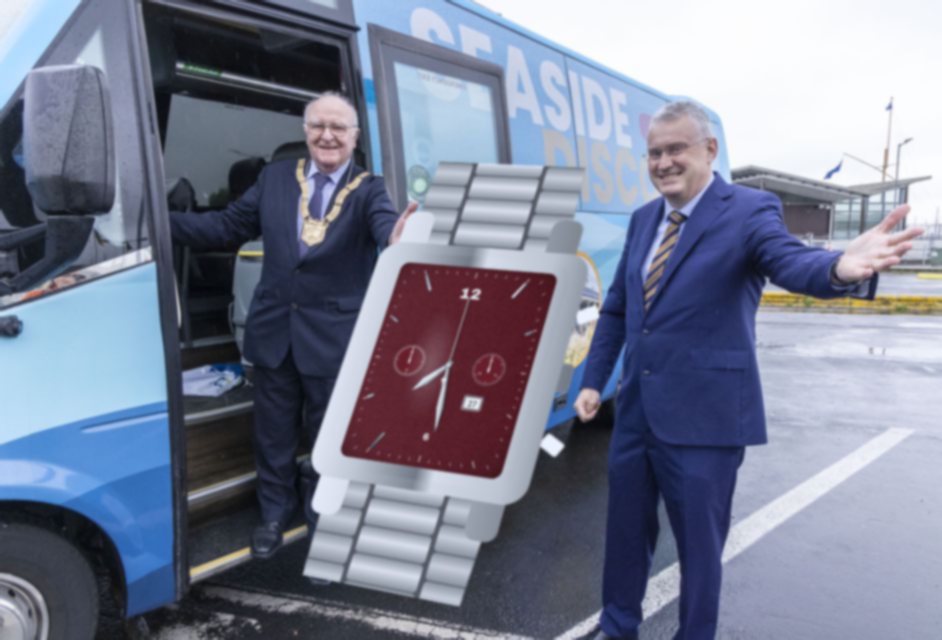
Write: 7,29
